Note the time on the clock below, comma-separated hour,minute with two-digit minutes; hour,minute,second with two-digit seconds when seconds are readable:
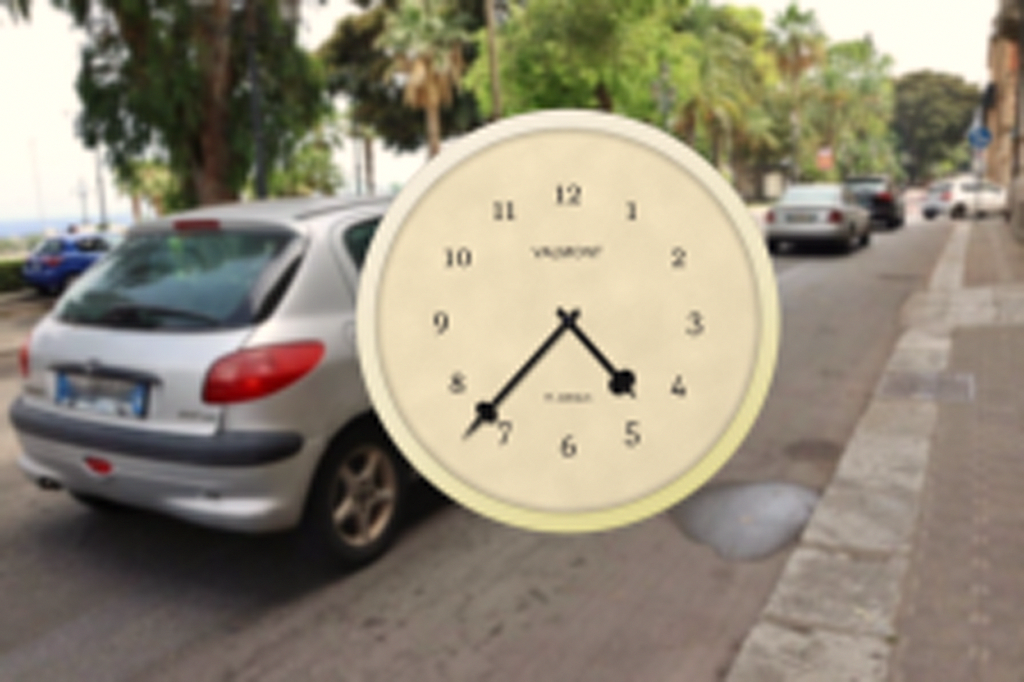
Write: 4,37
